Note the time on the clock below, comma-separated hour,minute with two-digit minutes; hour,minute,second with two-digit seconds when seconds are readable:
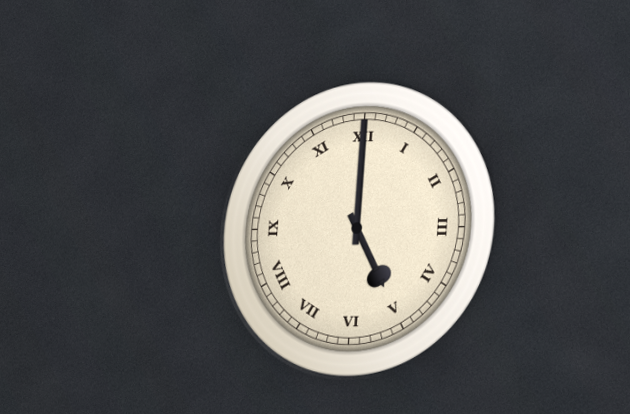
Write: 5,00
